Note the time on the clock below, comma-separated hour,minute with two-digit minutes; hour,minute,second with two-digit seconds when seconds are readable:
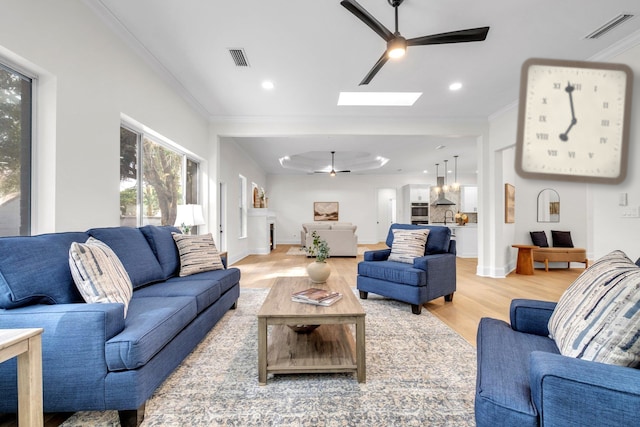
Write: 6,58
